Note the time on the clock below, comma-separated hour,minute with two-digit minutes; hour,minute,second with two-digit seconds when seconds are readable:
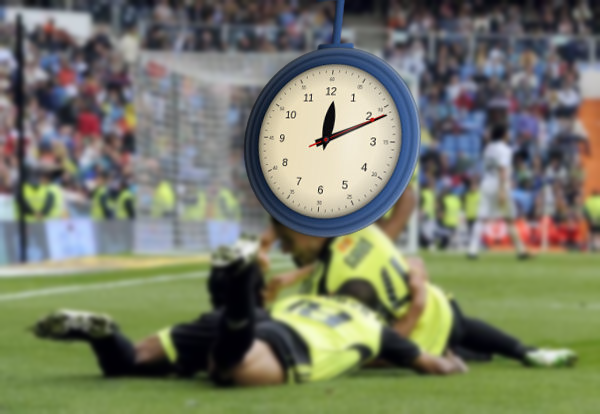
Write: 12,11,11
